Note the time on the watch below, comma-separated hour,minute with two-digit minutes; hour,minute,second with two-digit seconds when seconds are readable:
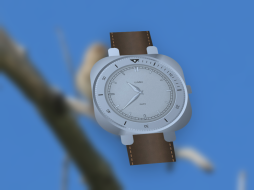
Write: 10,38
